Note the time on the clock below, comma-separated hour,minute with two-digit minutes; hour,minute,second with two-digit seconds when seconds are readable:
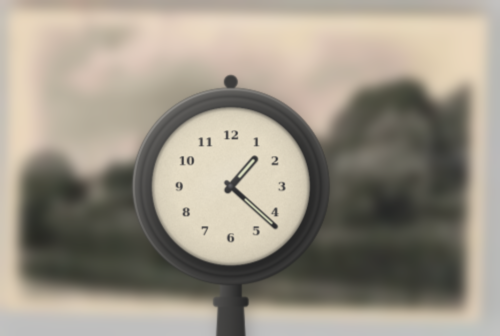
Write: 1,22
